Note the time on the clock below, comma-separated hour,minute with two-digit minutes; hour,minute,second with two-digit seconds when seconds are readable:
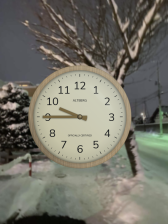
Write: 9,45
